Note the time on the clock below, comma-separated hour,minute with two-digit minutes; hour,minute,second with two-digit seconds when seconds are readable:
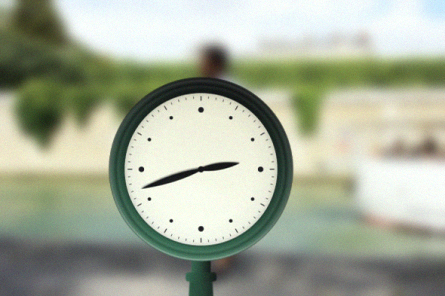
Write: 2,42
